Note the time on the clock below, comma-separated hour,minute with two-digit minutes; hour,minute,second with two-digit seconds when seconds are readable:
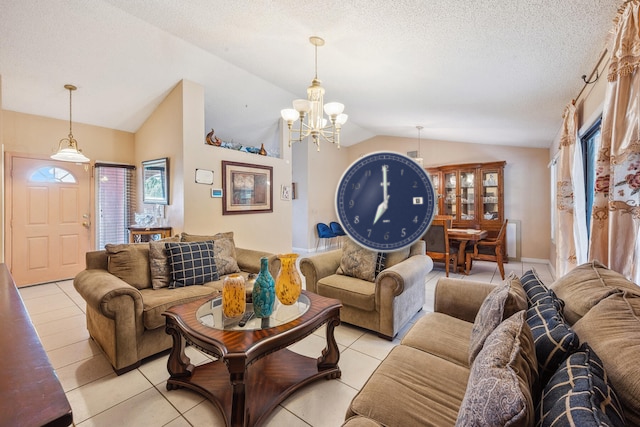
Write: 7,00
